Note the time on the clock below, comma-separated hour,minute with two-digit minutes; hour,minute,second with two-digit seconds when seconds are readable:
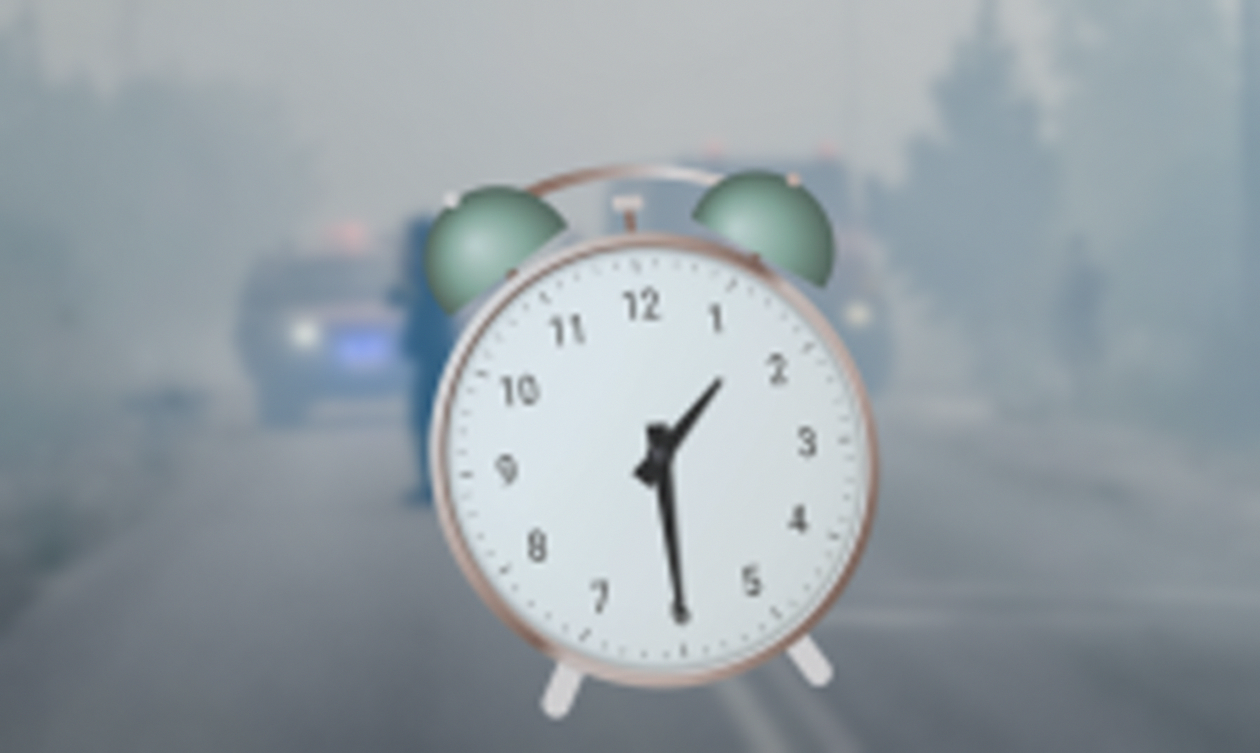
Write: 1,30
